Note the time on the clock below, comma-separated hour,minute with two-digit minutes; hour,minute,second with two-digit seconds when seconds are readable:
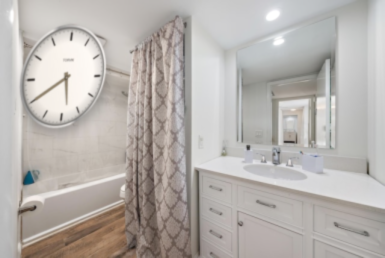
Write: 5,40
